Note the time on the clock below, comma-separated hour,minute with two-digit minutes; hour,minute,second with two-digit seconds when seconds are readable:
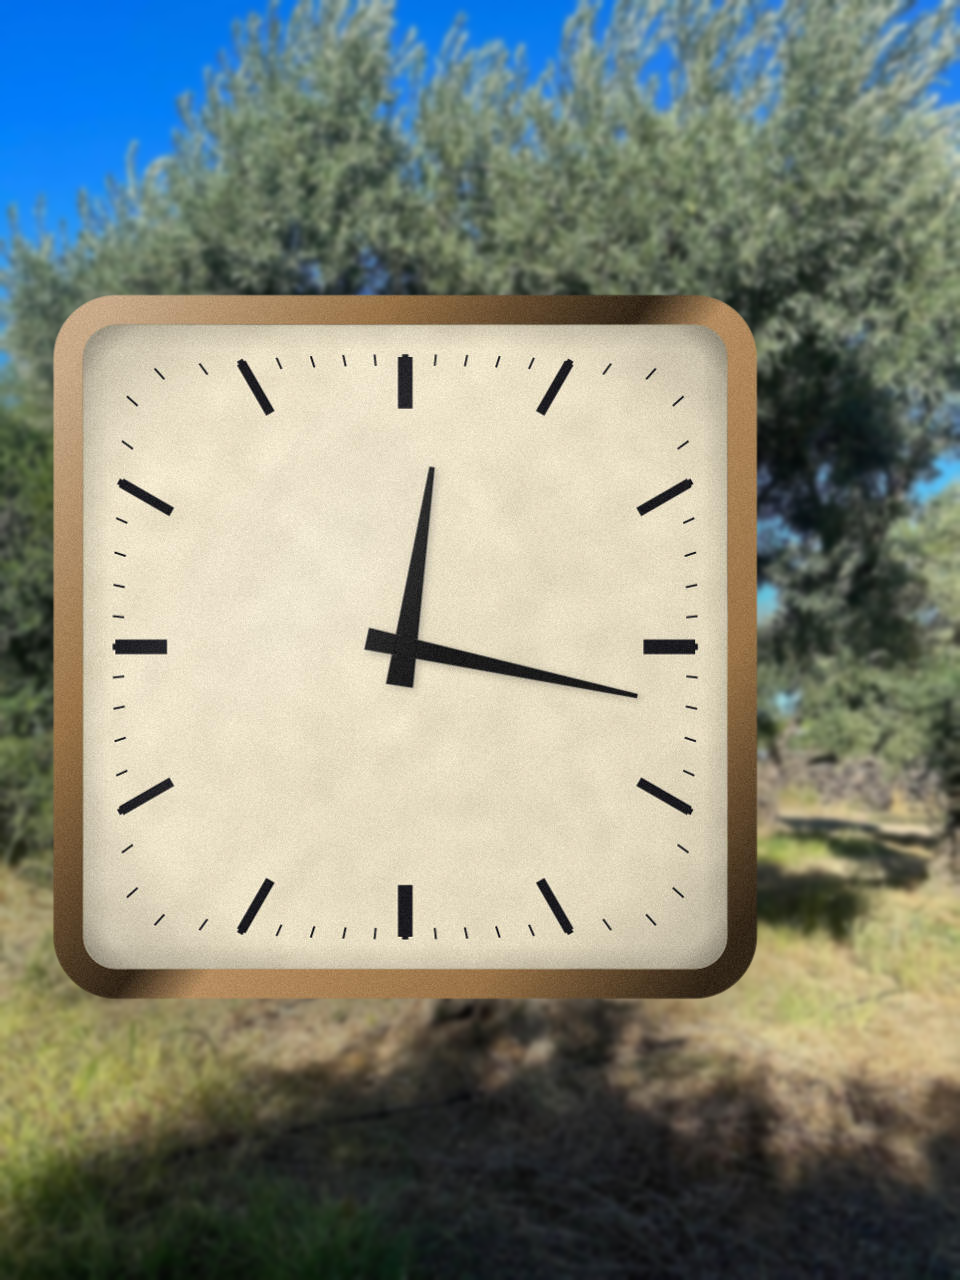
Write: 12,17
